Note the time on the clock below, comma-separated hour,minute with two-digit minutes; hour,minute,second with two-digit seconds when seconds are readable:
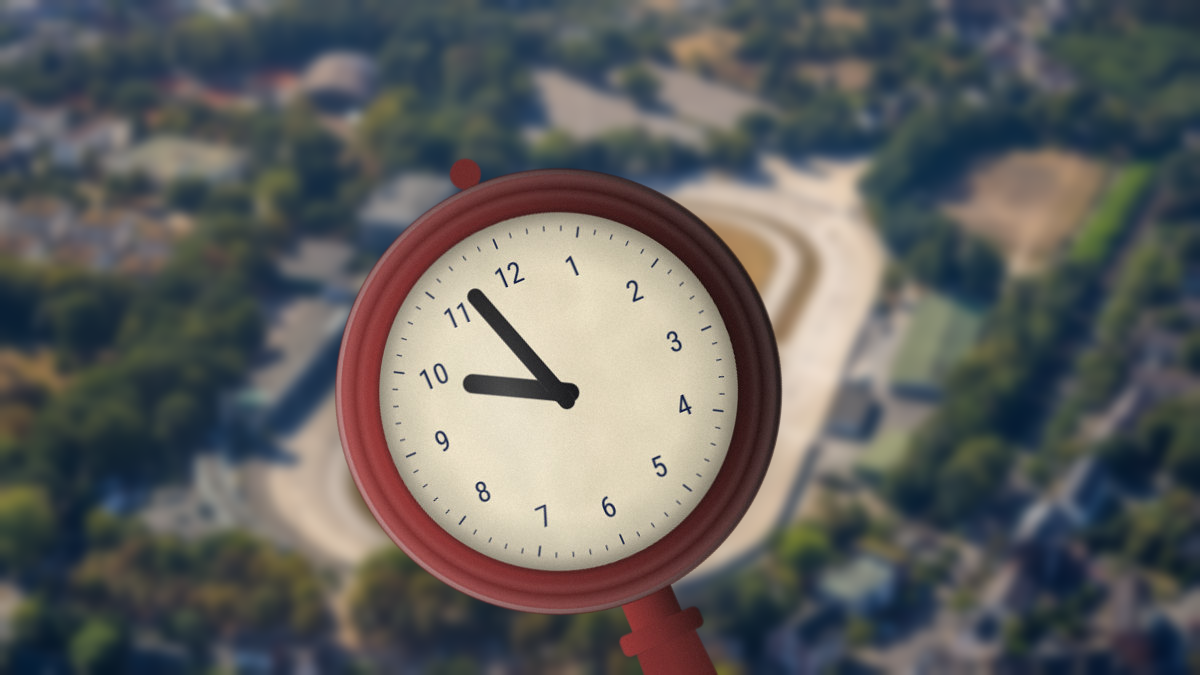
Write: 9,57
